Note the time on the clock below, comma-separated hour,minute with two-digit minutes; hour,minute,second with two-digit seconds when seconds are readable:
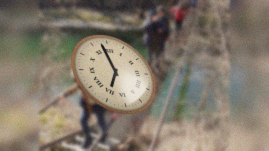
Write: 6,58
